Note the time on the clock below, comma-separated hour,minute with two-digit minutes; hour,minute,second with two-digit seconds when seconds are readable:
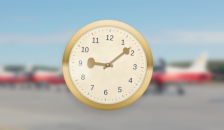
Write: 9,08
